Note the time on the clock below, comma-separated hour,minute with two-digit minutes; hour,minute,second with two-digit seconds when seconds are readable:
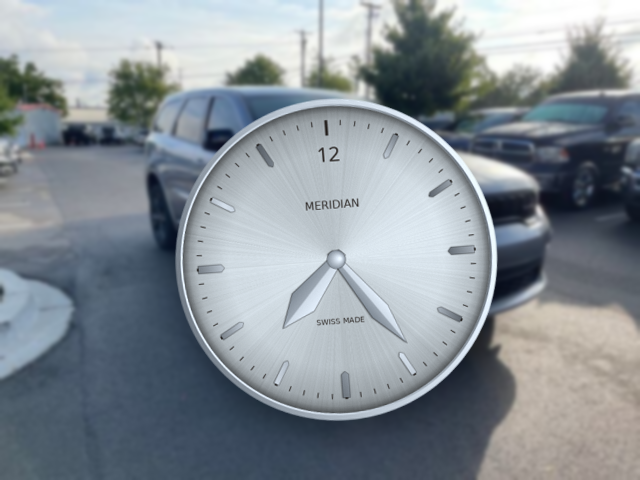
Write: 7,24
